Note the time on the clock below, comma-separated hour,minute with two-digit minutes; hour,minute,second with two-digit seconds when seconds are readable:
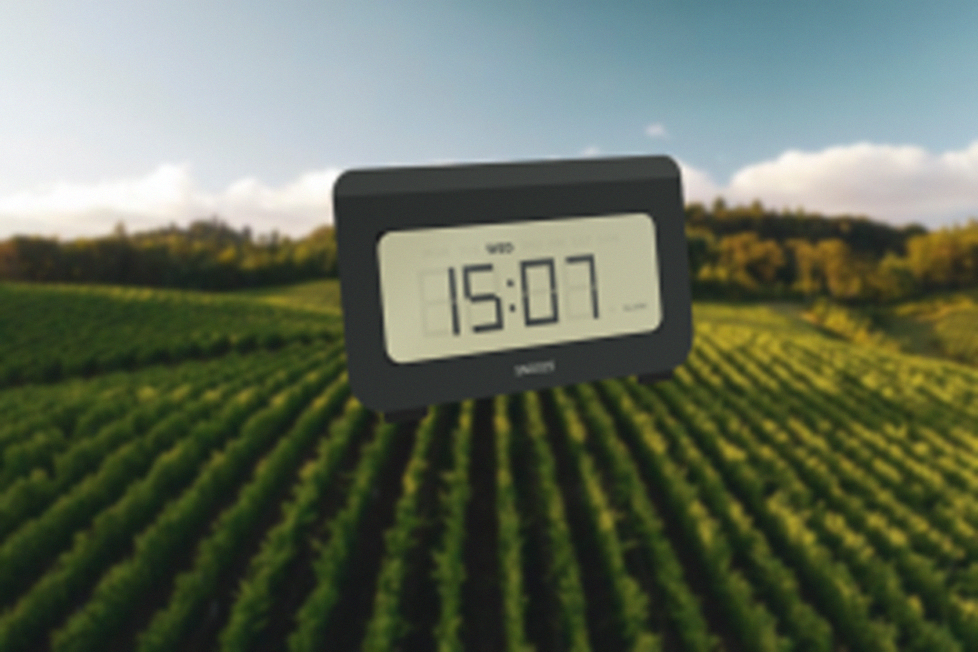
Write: 15,07
